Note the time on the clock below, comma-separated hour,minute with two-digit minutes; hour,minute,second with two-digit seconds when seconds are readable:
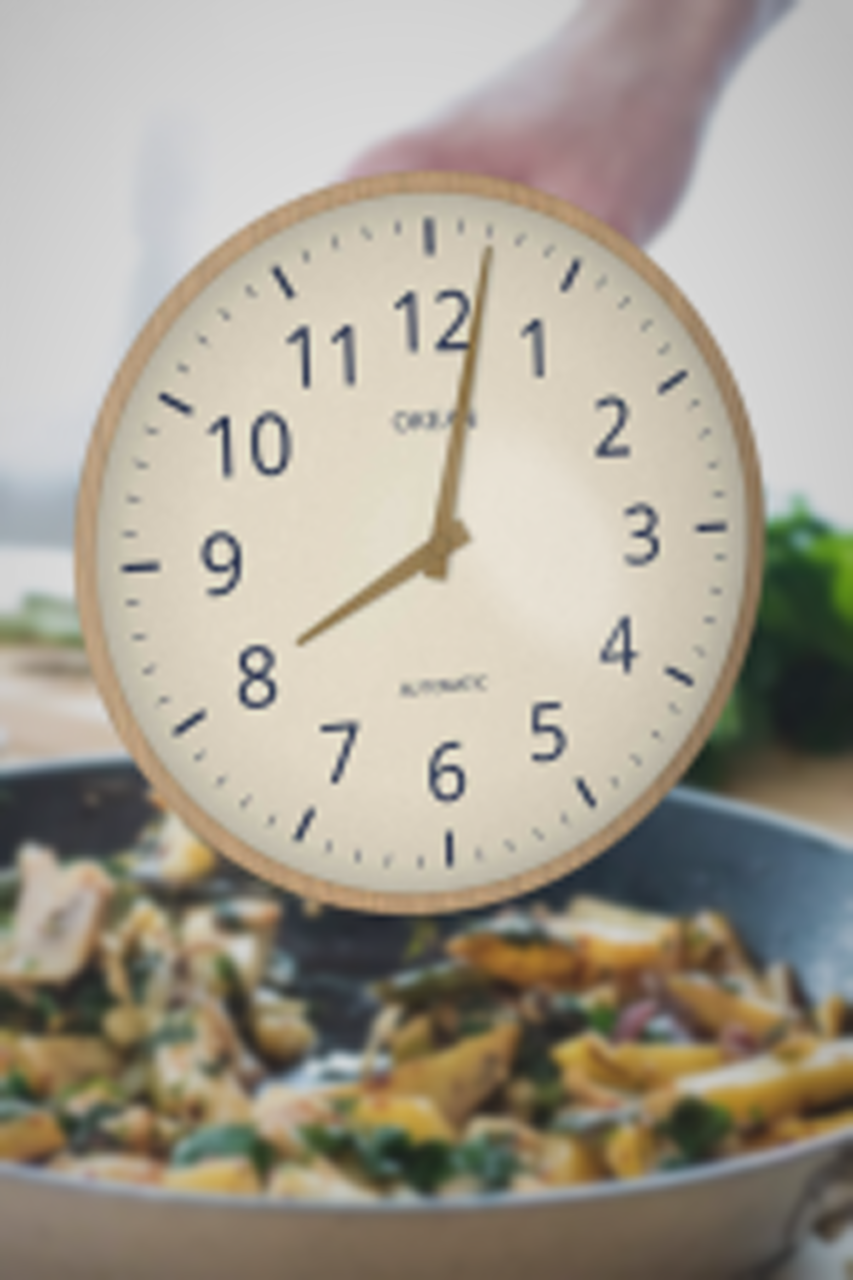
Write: 8,02
